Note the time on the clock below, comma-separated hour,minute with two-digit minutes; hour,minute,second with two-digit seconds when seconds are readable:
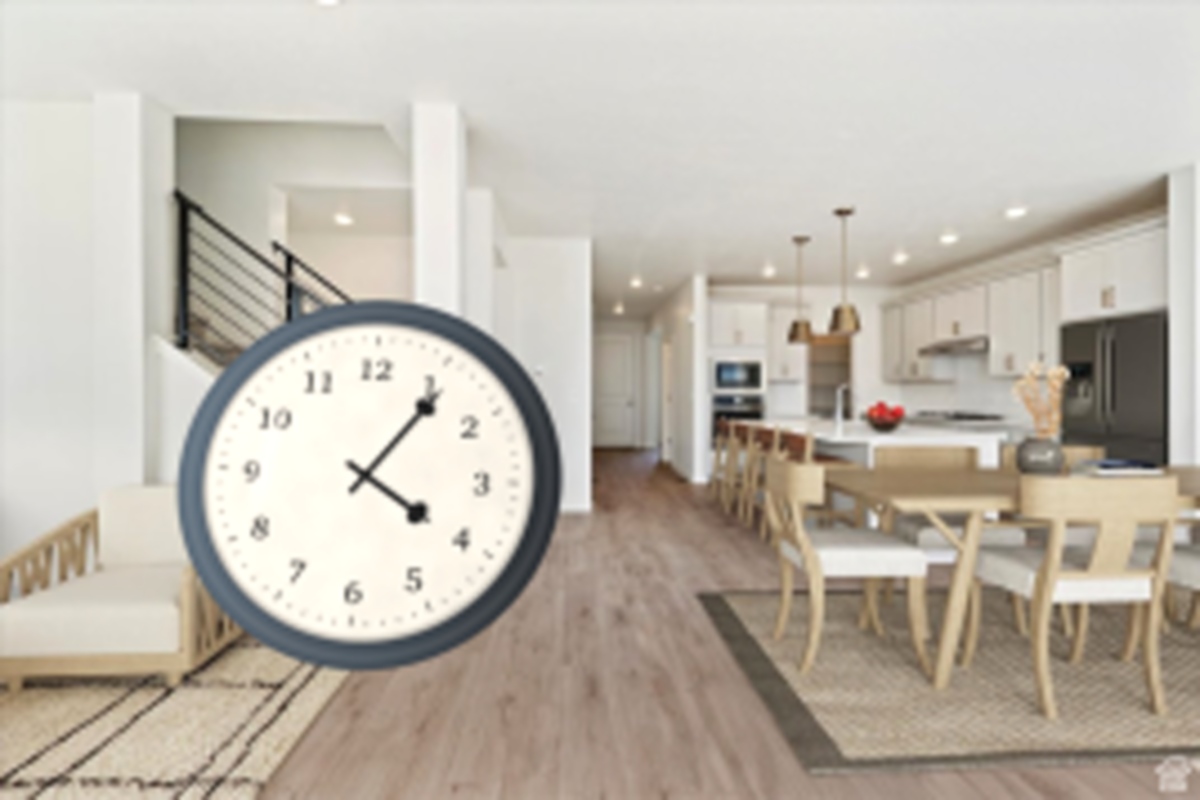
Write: 4,06
